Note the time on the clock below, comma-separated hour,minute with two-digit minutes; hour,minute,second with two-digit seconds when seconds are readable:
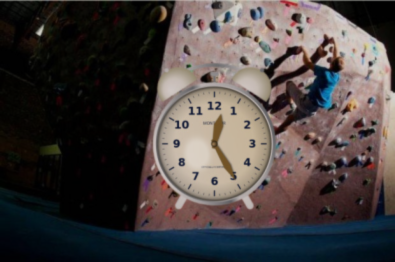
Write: 12,25
